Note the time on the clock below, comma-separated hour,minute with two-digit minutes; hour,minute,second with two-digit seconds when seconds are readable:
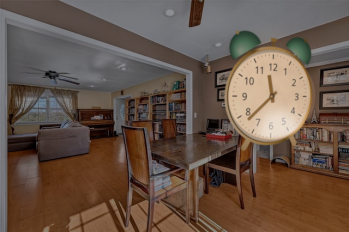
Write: 11,38
